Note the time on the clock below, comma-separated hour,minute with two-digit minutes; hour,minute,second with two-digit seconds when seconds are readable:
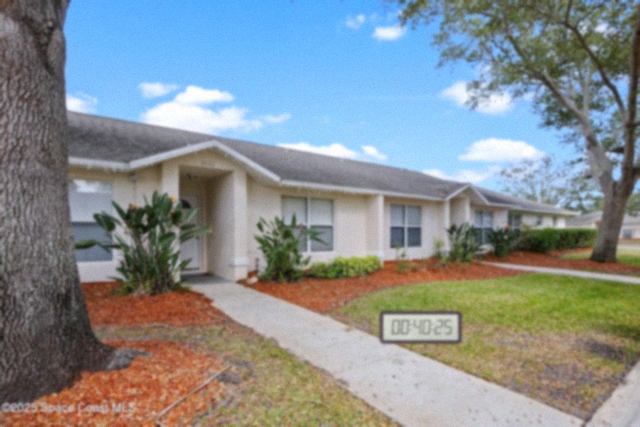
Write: 0,40,25
